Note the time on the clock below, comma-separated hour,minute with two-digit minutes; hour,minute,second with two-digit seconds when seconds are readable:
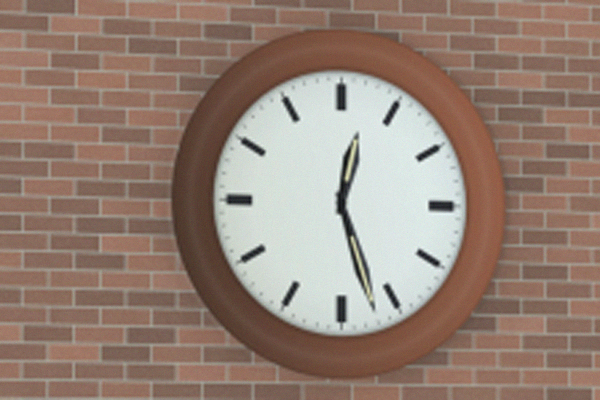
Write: 12,27
